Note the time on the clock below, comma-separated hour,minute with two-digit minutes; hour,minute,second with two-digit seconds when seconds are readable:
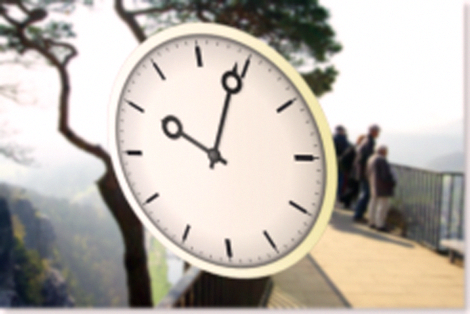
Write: 10,04
